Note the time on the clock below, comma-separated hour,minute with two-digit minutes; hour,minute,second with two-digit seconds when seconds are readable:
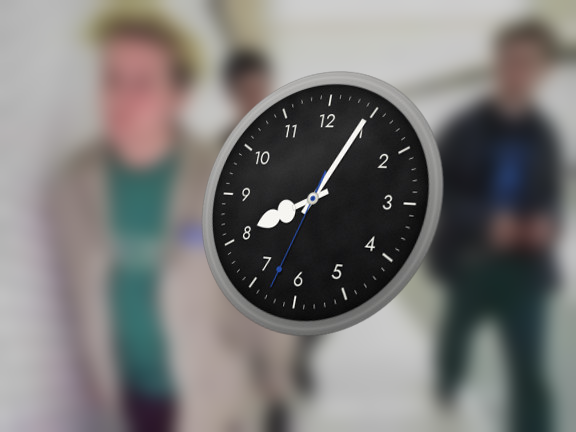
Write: 8,04,33
